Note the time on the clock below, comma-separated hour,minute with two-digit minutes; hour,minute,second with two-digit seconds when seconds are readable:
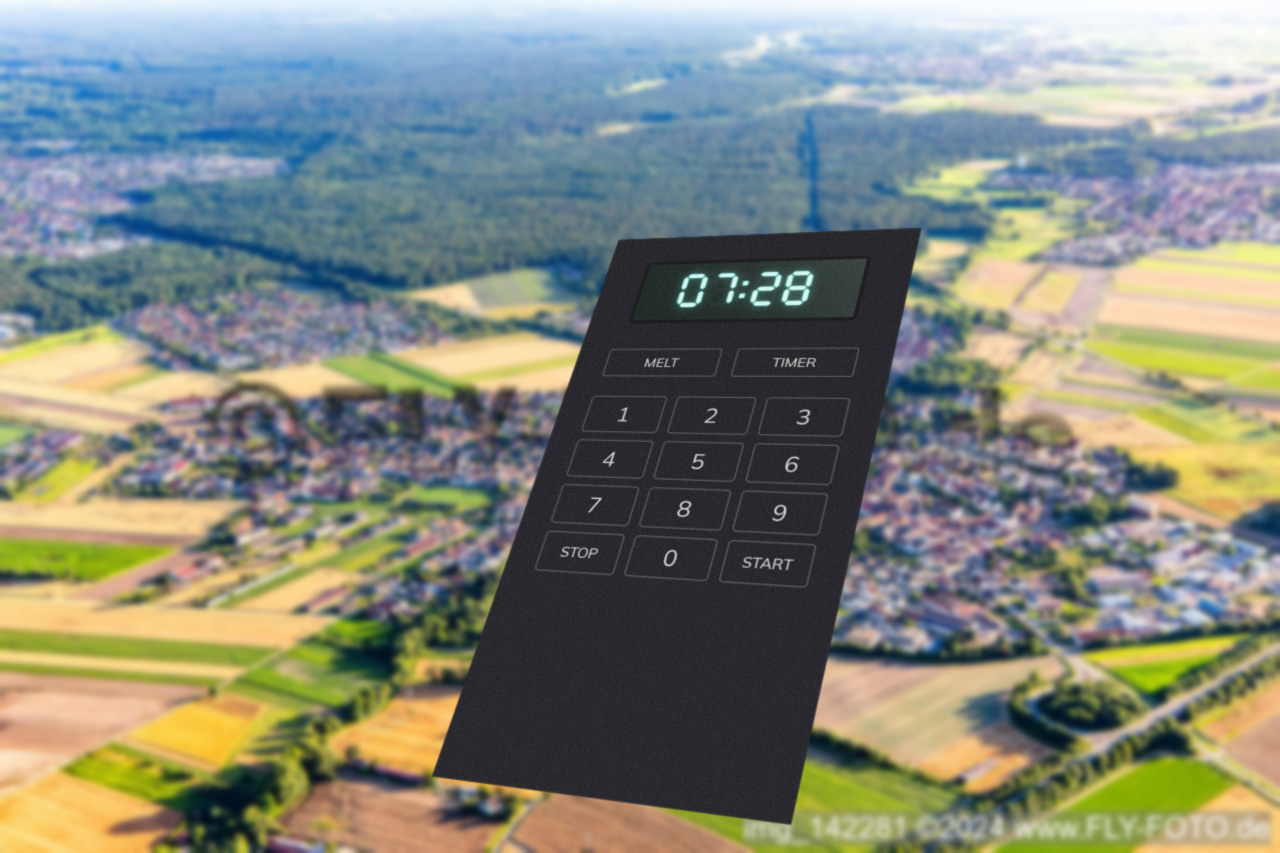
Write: 7,28
